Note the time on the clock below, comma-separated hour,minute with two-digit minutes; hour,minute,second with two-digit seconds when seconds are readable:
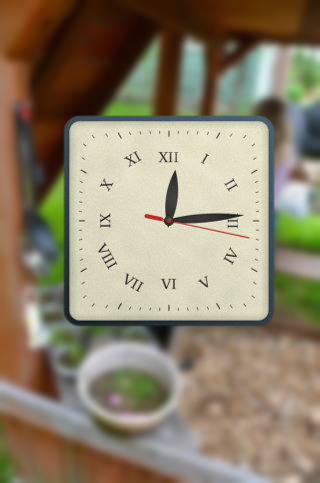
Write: 12,14,17
